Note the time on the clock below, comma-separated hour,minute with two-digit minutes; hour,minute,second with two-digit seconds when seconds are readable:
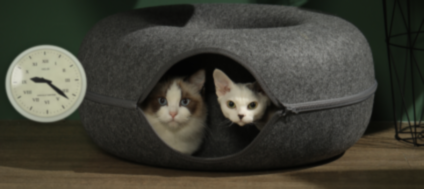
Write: 9,22
